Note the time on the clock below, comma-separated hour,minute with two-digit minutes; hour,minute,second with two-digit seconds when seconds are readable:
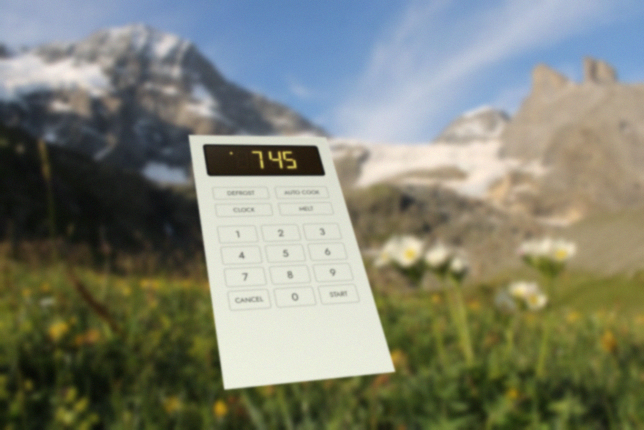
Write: 7,45
